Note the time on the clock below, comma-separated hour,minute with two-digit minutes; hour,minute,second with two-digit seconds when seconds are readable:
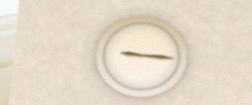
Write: 9,16
